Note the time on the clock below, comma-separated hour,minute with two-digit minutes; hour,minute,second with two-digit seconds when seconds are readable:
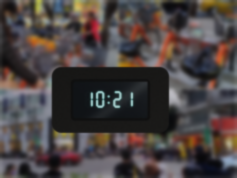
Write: 10,21
